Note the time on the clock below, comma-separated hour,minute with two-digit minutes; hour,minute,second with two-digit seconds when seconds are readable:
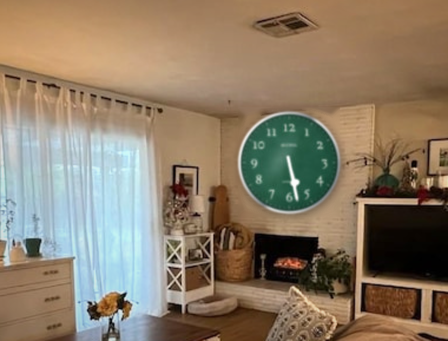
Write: 5,28
